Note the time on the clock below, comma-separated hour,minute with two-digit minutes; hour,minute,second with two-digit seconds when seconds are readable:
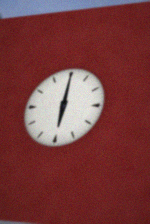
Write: 6,00
